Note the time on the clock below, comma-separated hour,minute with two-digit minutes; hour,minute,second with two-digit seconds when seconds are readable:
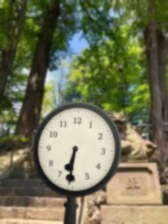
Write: 6,31
